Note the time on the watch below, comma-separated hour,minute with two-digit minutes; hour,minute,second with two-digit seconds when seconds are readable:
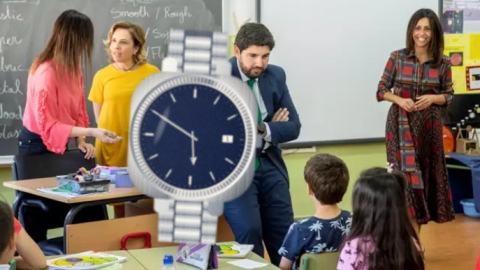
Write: 5,50
